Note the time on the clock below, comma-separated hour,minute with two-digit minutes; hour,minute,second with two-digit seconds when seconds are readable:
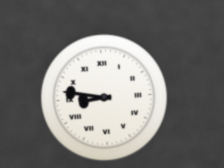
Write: 8,47
